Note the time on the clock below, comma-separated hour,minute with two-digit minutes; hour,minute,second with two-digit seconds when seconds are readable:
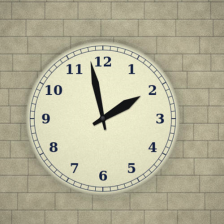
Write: 1,58
